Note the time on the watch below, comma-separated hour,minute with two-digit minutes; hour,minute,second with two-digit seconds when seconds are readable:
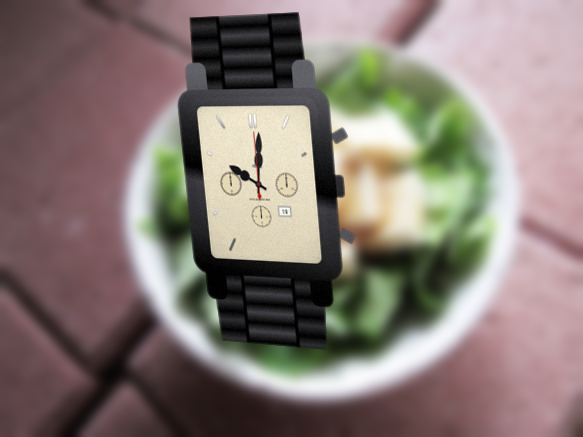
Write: 10,01
